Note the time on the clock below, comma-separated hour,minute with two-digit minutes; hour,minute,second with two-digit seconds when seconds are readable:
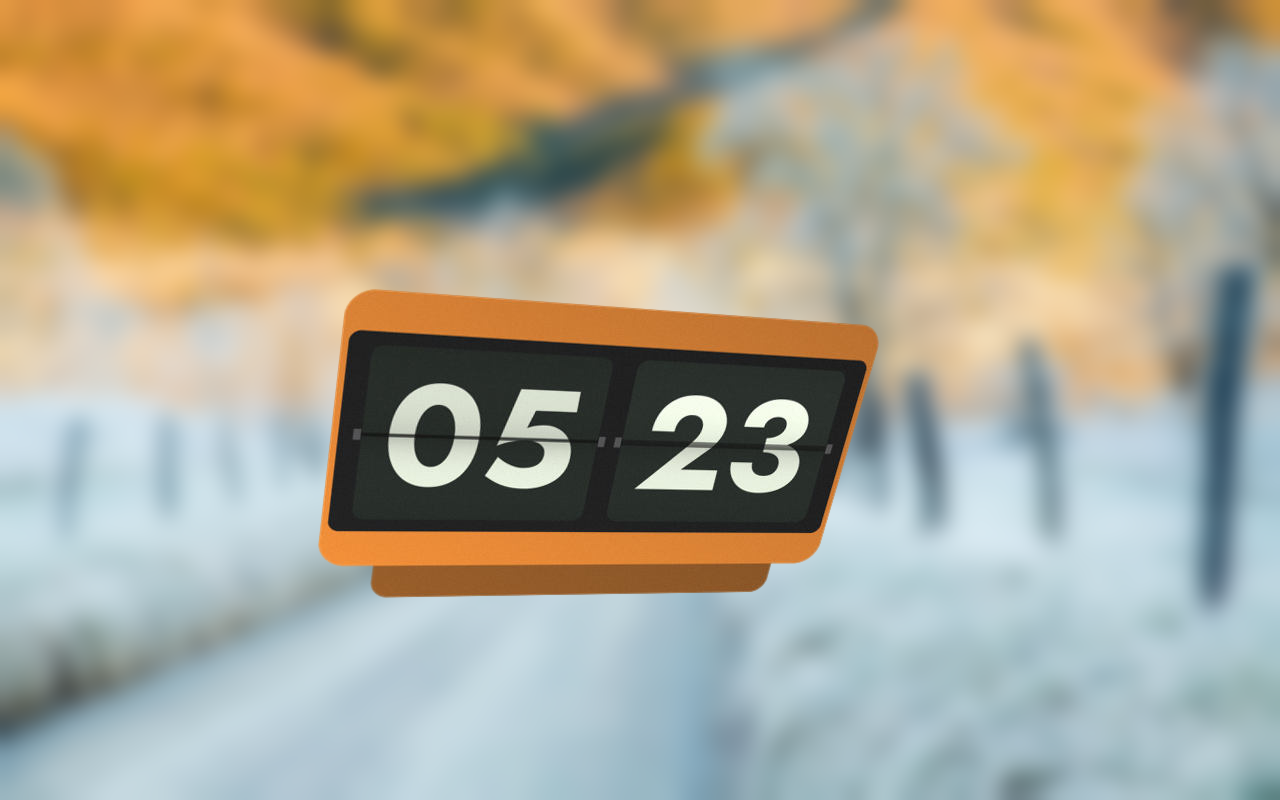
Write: 5,23
